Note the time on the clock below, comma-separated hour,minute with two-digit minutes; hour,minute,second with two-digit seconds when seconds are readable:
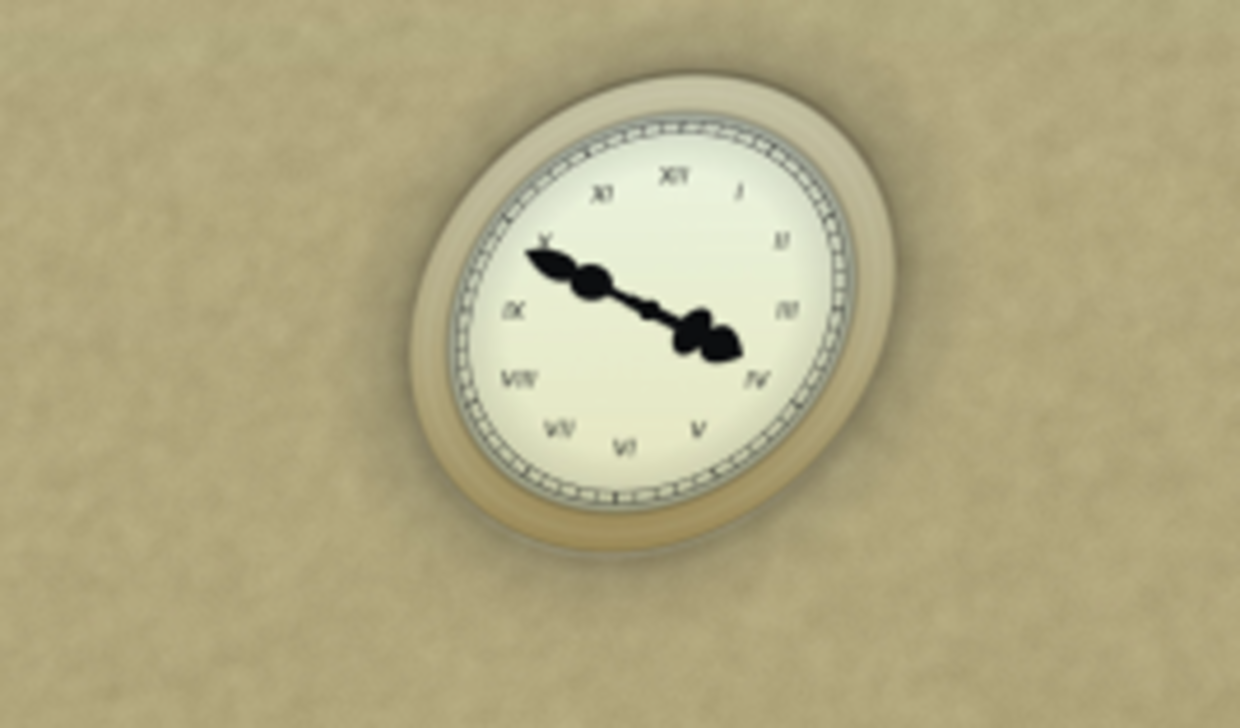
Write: 3,49
